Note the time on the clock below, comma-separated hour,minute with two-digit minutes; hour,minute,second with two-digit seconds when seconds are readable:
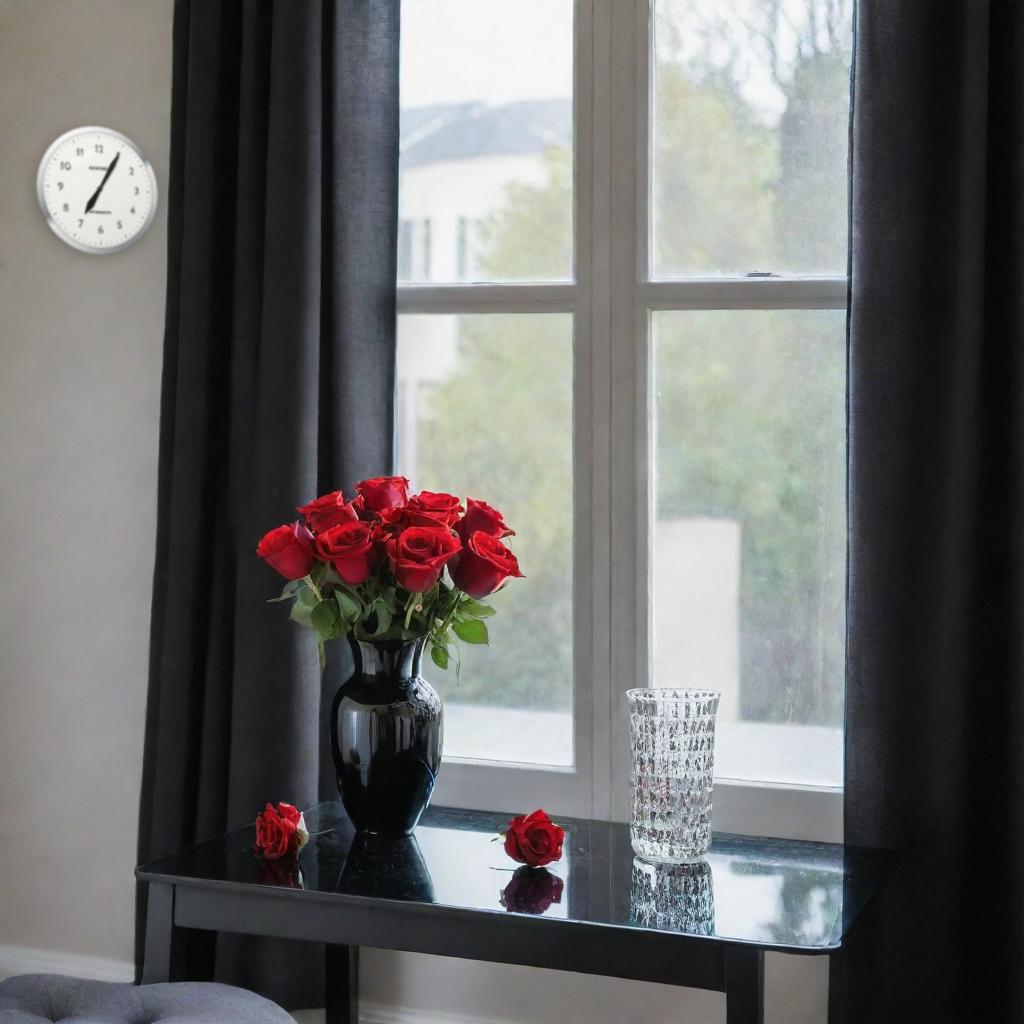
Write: 7,05
